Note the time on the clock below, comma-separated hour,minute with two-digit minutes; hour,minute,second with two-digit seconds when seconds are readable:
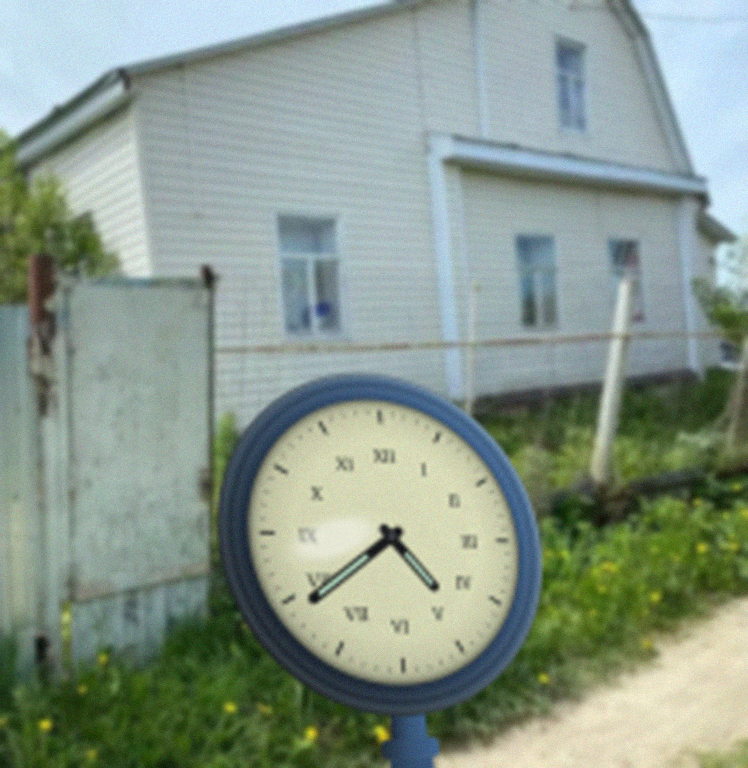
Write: 4,39
